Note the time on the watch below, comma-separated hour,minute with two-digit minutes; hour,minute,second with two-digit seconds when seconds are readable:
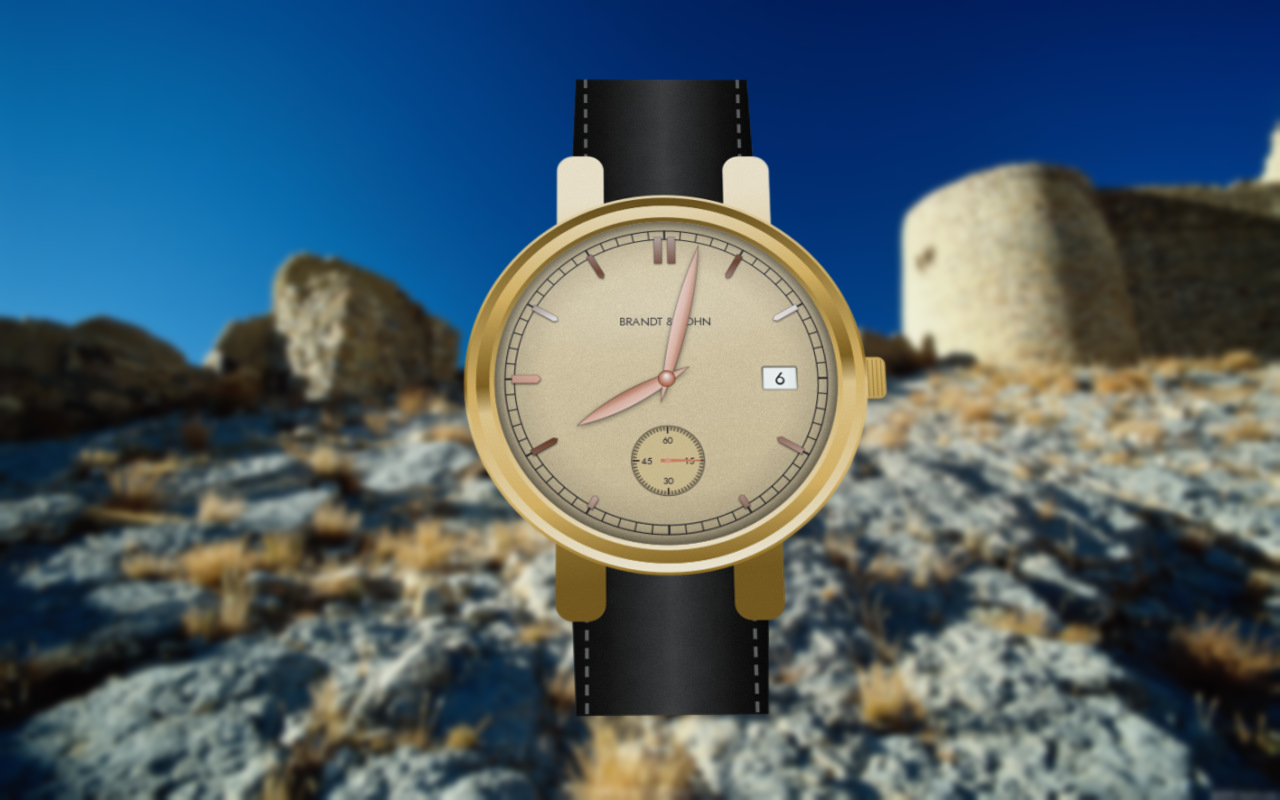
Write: 8,02,15
